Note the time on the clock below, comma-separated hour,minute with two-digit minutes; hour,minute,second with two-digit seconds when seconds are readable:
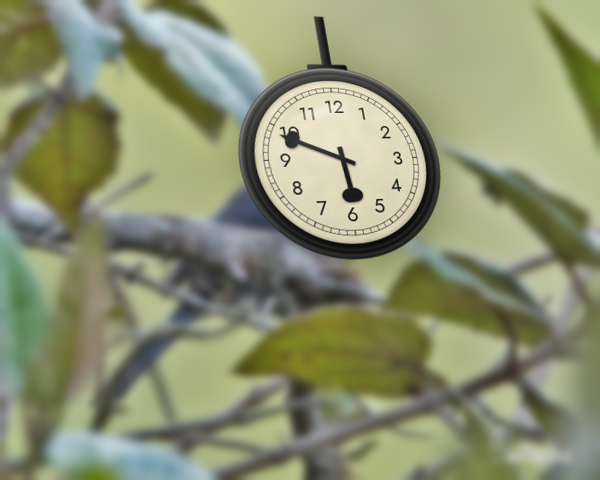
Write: 5,49
